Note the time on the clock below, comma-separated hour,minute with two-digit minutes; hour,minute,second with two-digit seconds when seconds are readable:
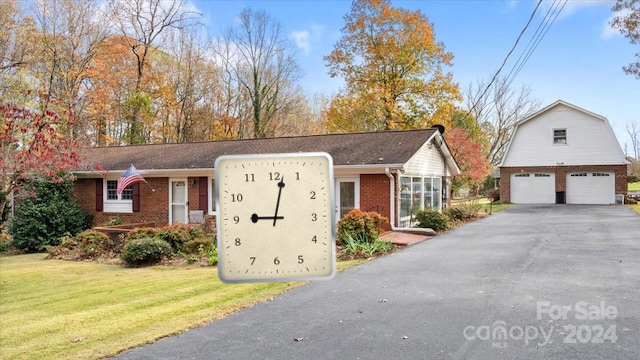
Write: 9,02
